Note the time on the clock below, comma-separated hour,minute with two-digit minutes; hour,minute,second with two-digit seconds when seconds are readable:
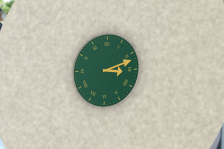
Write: 3,12
